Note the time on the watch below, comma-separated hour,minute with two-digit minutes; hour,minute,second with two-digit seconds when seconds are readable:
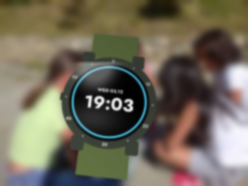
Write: 19,03
